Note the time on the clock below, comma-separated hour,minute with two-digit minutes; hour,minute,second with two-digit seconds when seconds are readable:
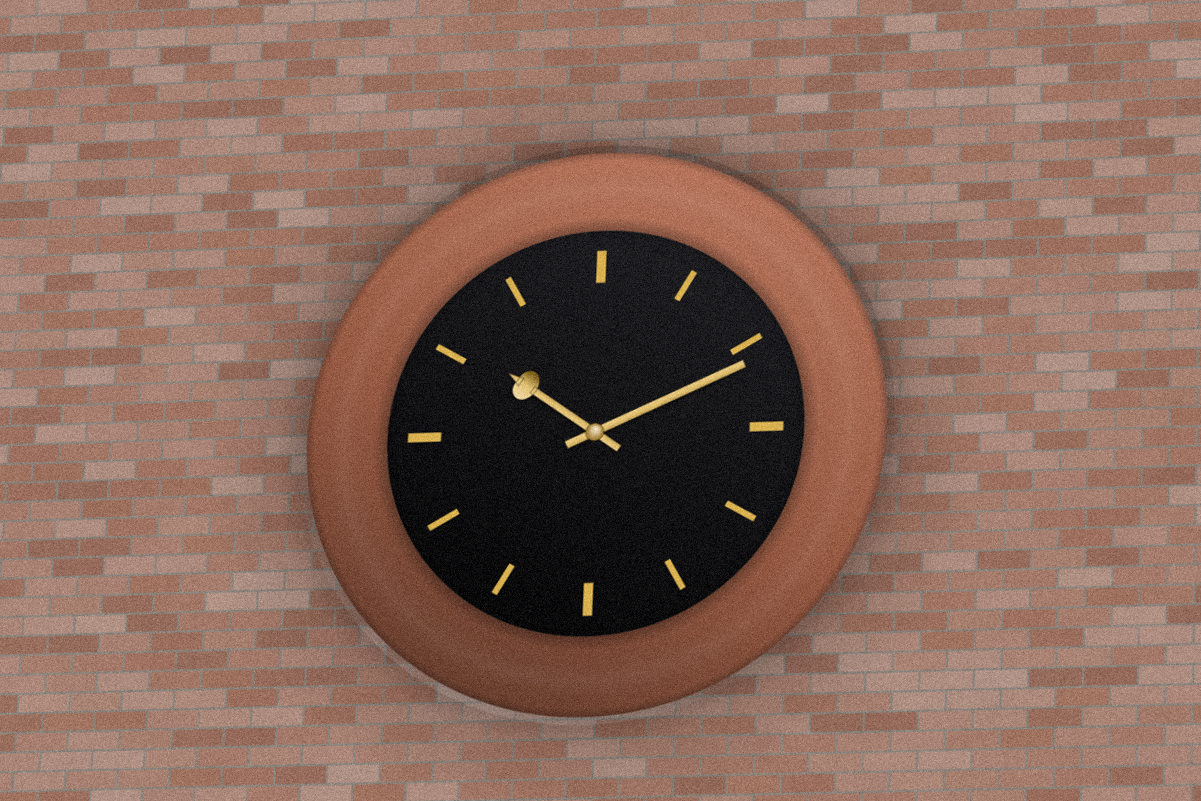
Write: 10,11
